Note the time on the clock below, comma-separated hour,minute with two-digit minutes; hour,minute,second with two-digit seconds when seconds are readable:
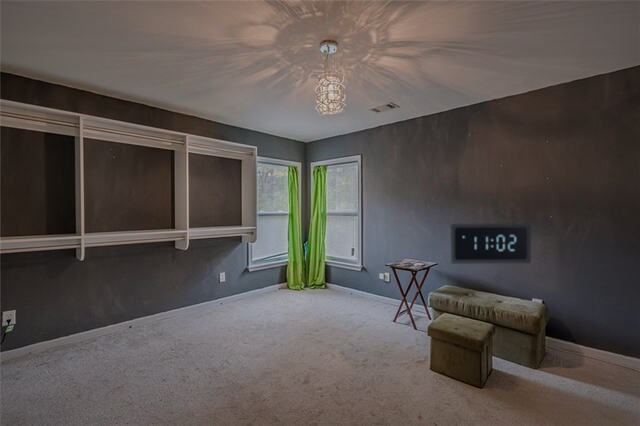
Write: 11,02
